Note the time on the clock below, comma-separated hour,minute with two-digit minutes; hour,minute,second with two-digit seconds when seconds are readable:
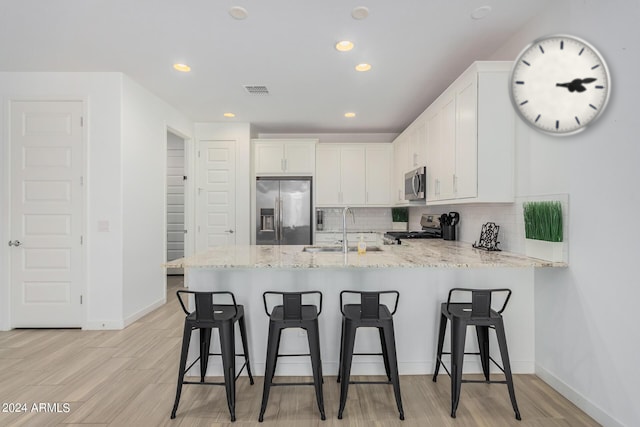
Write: 3,13
